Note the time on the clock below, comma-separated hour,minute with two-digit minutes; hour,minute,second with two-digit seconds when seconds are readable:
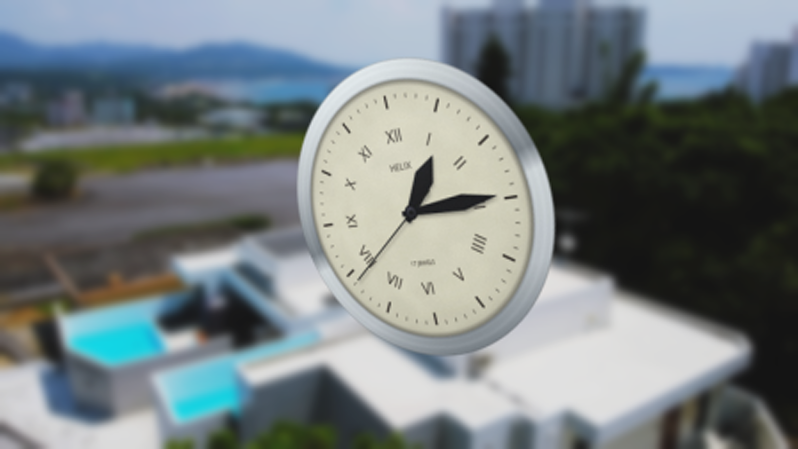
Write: 1,14,39
